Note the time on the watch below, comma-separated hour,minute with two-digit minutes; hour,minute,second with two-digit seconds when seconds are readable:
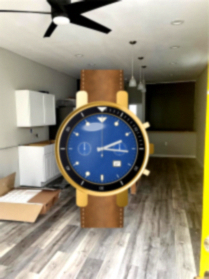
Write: 2,16
